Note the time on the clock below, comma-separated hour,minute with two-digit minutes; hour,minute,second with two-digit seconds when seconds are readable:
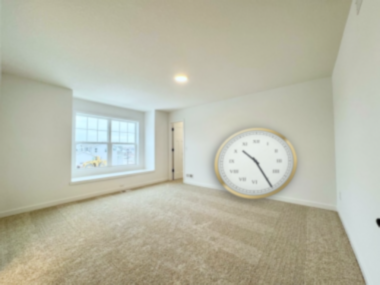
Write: 10,25
